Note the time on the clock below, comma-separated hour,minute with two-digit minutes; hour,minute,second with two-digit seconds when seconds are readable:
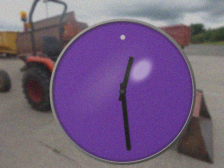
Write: 12,29
